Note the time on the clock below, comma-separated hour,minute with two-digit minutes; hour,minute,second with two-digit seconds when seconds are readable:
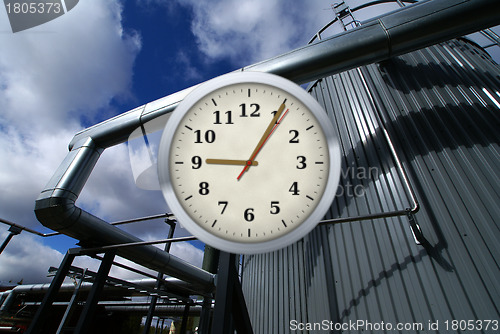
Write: 9,05,06
